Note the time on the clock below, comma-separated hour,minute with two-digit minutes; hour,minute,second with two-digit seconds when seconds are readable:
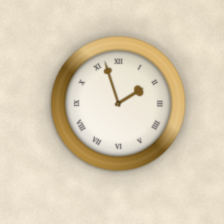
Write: 1,57
